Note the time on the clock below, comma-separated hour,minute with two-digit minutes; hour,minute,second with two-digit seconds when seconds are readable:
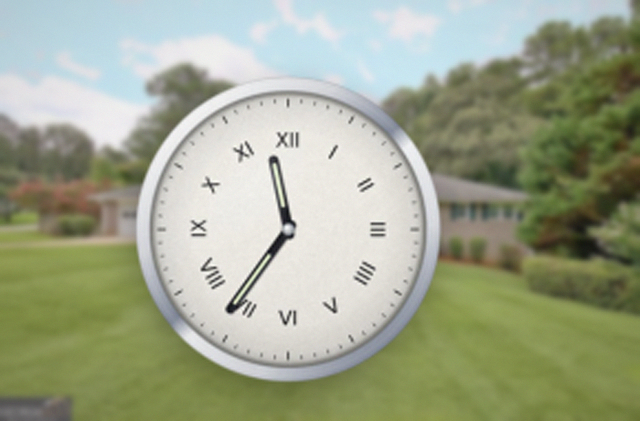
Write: 11,36
